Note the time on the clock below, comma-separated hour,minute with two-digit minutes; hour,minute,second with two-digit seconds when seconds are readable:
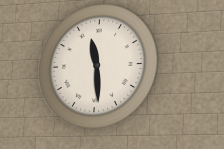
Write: 11,29
